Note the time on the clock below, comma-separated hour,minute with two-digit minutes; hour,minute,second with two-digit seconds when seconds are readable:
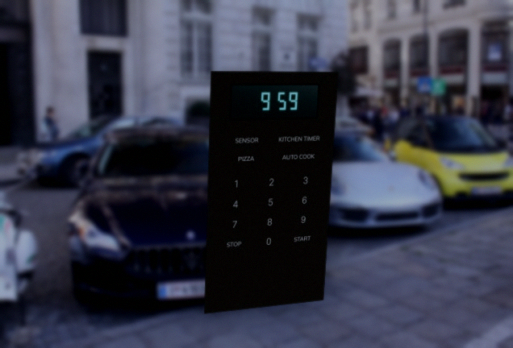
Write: 9,59
